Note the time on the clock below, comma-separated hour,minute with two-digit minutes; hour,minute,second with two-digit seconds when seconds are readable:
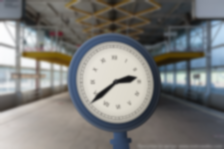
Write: 2,39
